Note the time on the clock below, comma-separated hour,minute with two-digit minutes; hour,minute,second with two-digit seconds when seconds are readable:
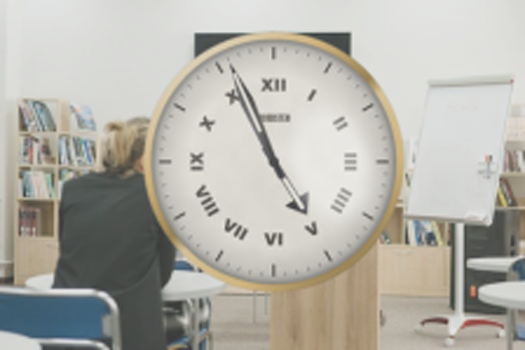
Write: 4,56
